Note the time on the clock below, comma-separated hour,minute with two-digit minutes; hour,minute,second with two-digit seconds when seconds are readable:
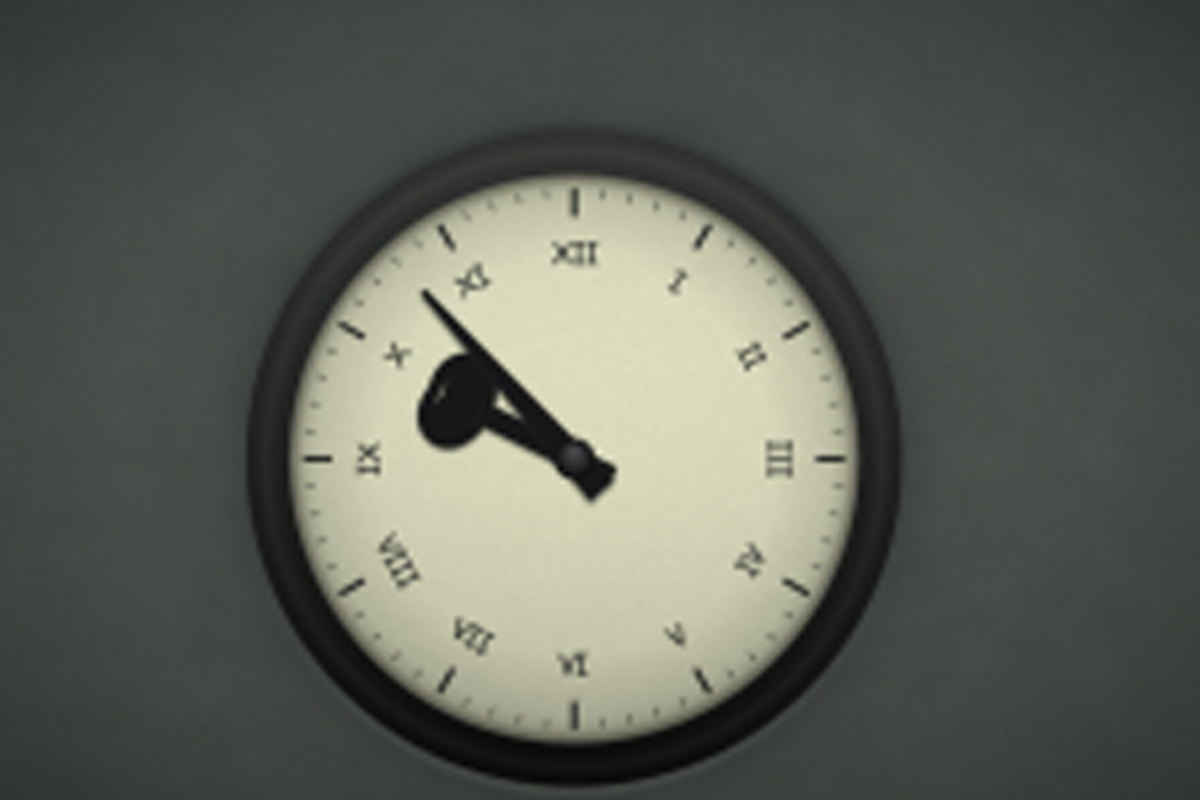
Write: 9,53
